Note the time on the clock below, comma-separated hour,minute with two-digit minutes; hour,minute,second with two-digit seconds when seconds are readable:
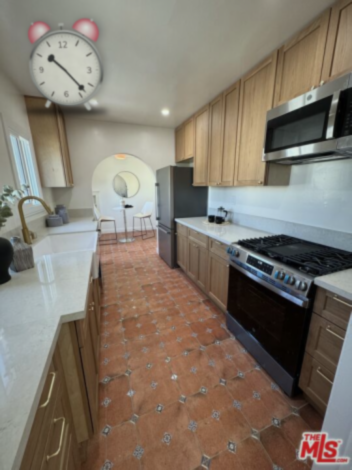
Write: 10,23
